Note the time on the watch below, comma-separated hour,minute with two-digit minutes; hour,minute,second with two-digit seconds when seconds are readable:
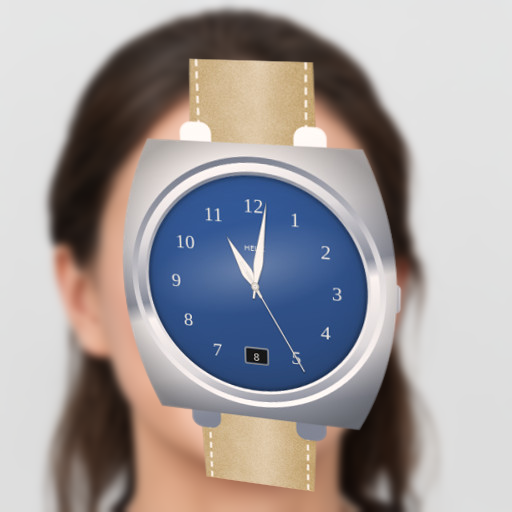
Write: 11,01,25
